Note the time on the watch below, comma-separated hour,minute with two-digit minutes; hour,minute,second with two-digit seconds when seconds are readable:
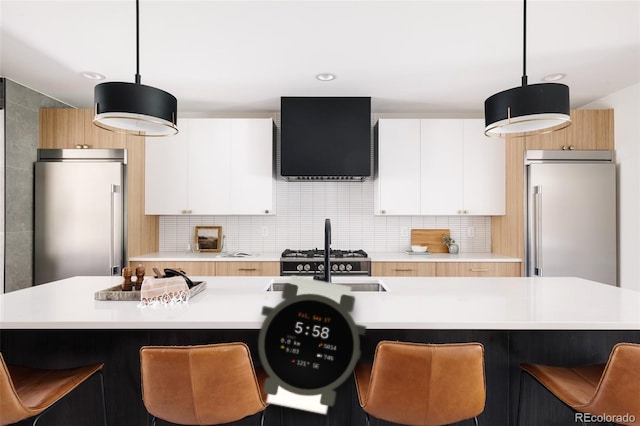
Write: 5,58
